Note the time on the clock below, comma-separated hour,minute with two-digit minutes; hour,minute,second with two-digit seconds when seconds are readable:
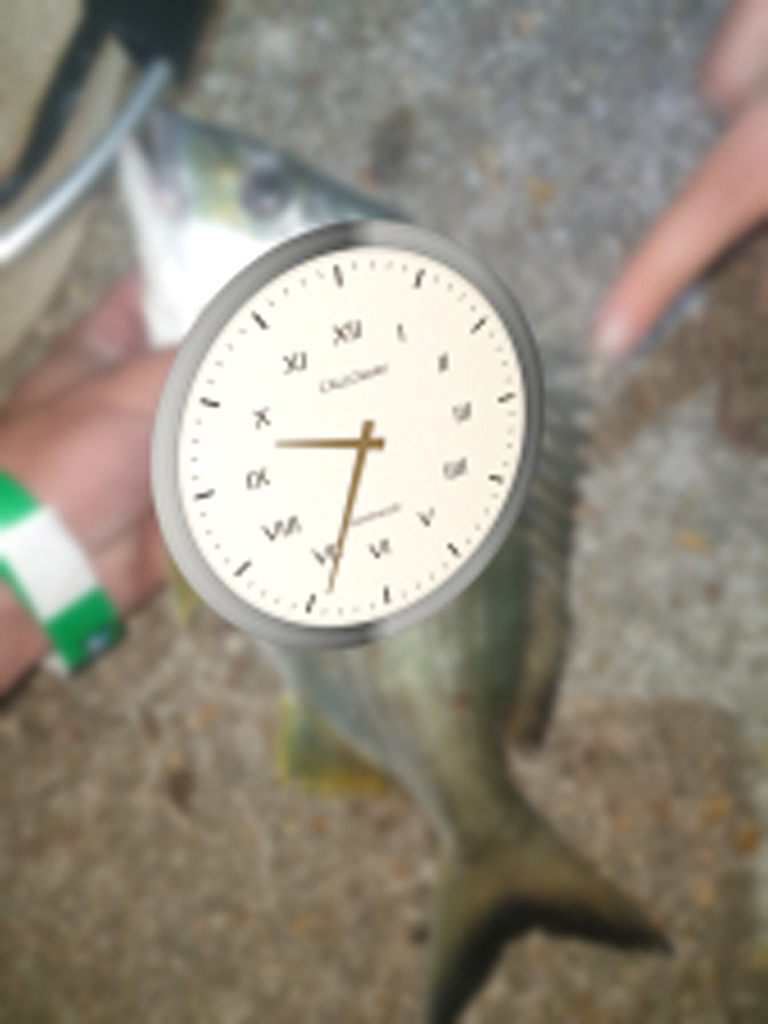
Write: 9,34
